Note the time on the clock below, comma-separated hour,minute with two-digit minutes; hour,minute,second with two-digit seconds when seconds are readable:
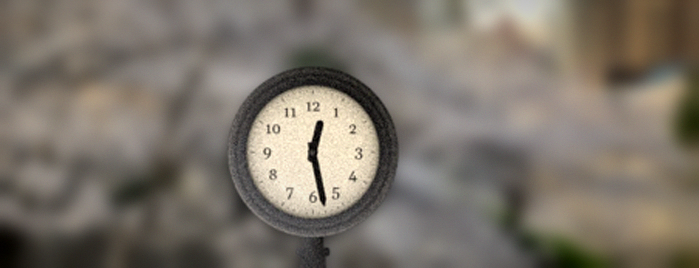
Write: 12,28
